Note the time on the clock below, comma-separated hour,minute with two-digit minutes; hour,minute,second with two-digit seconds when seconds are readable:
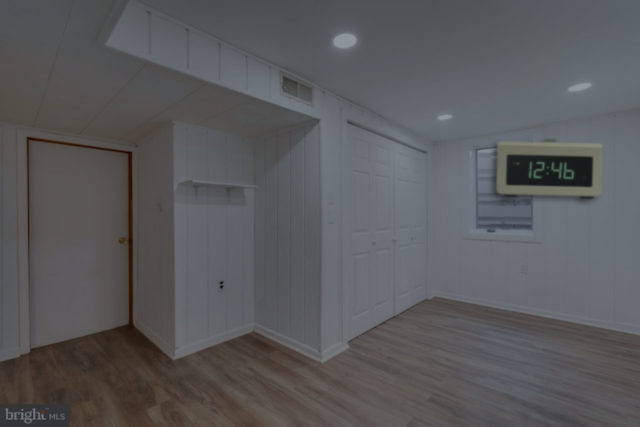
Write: 12,46
